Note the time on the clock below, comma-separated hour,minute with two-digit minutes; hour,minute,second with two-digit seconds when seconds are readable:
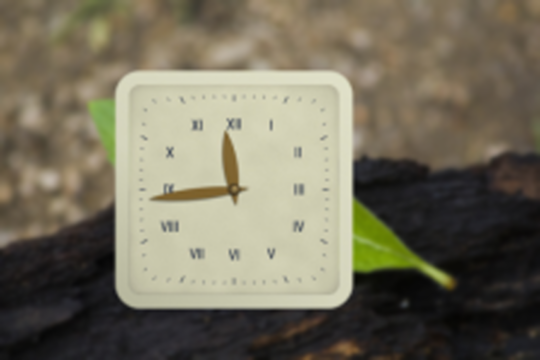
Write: 11,44
